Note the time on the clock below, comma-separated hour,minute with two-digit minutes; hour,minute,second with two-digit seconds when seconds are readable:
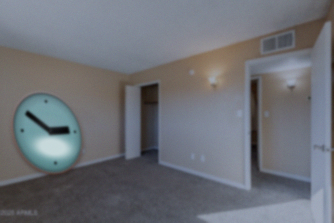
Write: 2,51
